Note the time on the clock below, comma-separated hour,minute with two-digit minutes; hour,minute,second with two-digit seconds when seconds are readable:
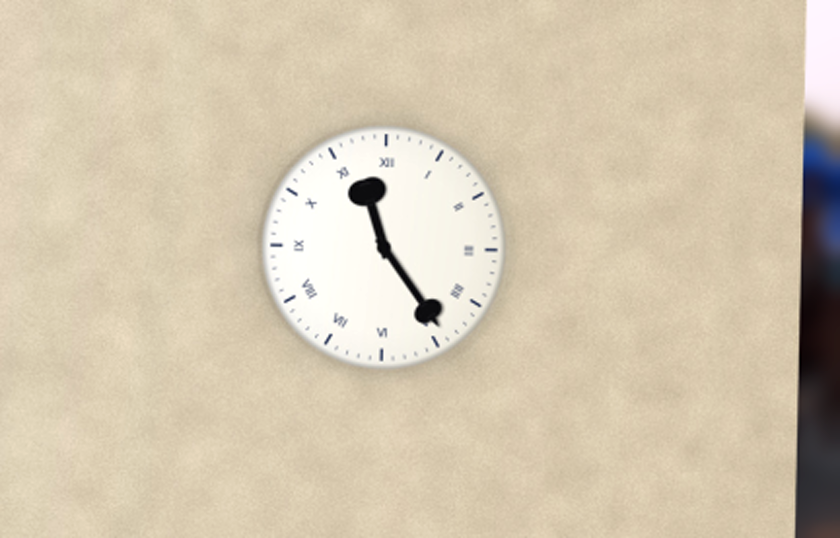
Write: 11,24
